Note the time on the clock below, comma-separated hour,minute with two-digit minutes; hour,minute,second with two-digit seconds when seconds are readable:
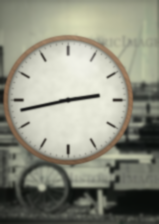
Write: 2,43
